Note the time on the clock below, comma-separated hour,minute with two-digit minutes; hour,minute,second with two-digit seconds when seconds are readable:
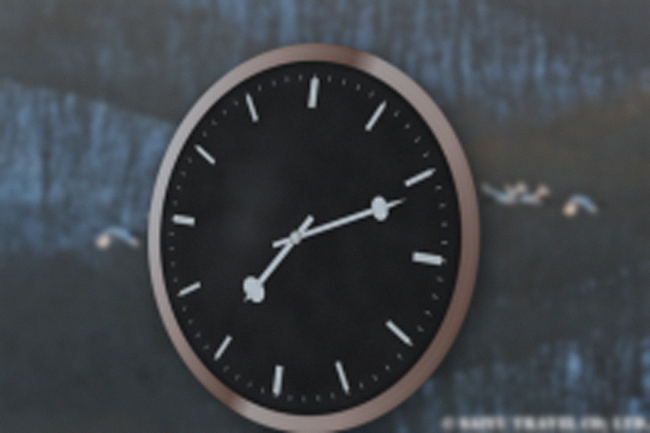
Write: 7,11
